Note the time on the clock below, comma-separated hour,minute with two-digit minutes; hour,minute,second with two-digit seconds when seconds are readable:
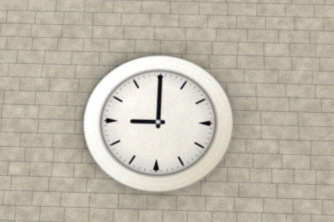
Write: 9,00
